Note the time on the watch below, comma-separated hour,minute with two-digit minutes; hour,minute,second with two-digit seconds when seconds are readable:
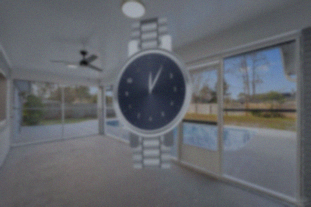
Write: 12,05
